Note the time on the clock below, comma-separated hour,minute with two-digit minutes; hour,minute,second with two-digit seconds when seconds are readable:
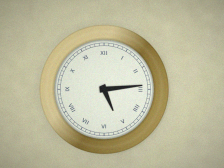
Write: 5,14
